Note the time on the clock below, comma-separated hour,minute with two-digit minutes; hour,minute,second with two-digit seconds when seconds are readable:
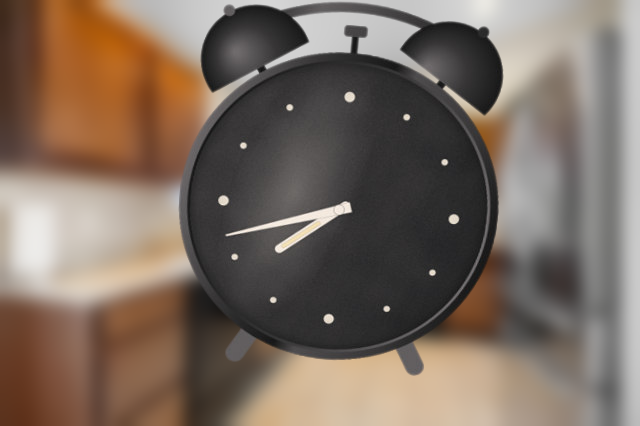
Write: 7,42
